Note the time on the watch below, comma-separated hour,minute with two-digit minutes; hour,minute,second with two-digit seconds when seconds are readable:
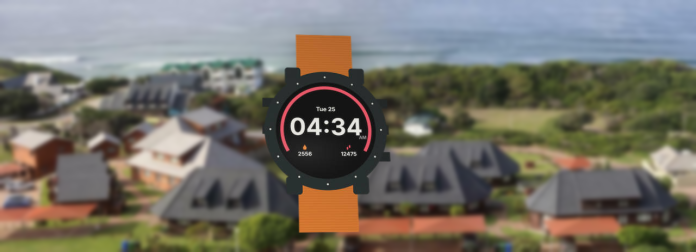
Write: 4,34
